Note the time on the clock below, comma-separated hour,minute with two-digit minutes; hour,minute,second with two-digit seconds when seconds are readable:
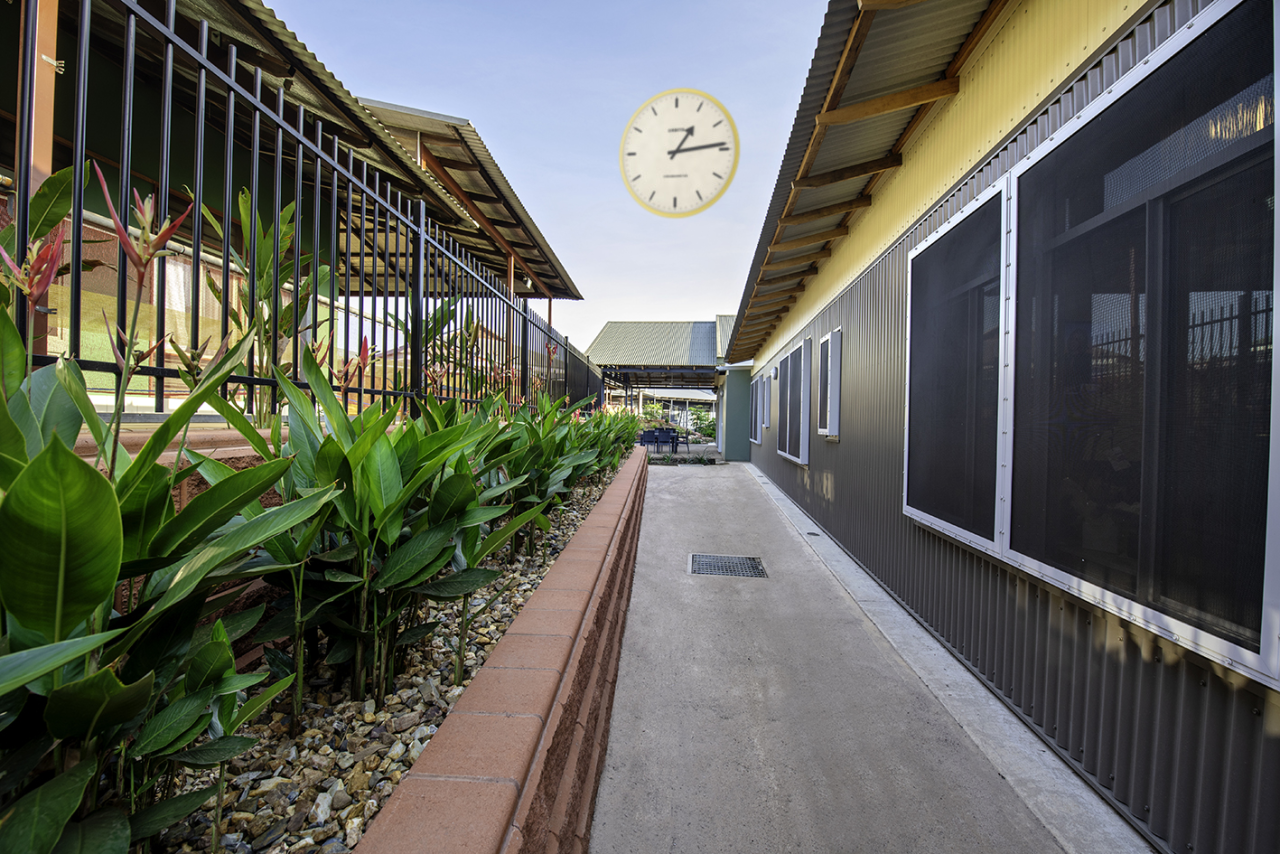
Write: 1,14
